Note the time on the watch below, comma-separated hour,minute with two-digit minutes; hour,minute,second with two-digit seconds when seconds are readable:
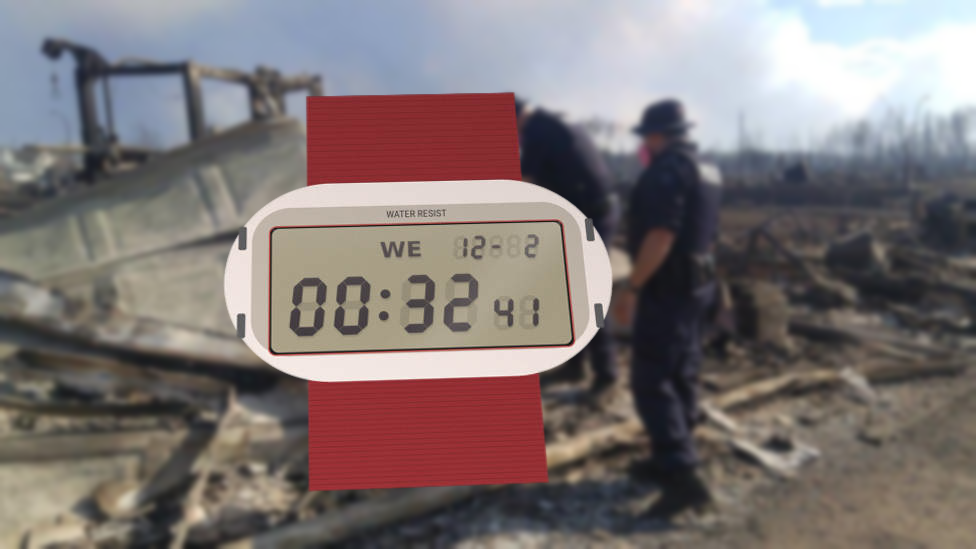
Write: 0,32,41
